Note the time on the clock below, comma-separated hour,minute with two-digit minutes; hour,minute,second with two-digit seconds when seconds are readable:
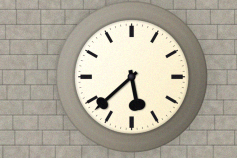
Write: 5,38
